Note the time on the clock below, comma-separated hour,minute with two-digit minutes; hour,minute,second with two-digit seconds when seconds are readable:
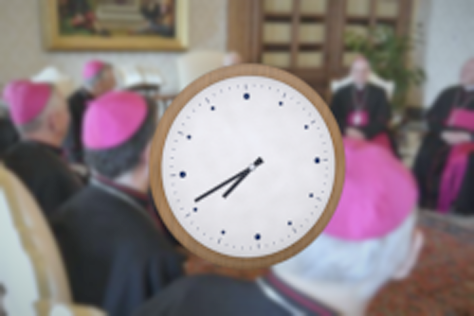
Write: 7,41
